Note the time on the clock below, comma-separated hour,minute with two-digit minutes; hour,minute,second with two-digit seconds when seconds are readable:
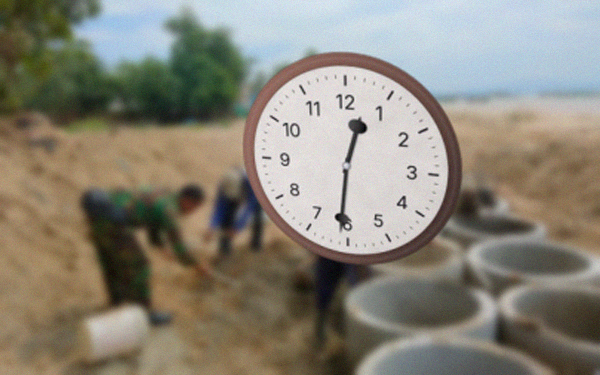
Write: 12,31
